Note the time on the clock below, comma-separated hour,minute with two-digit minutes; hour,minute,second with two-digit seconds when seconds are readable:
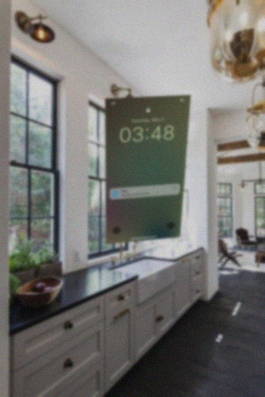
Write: 3,48
